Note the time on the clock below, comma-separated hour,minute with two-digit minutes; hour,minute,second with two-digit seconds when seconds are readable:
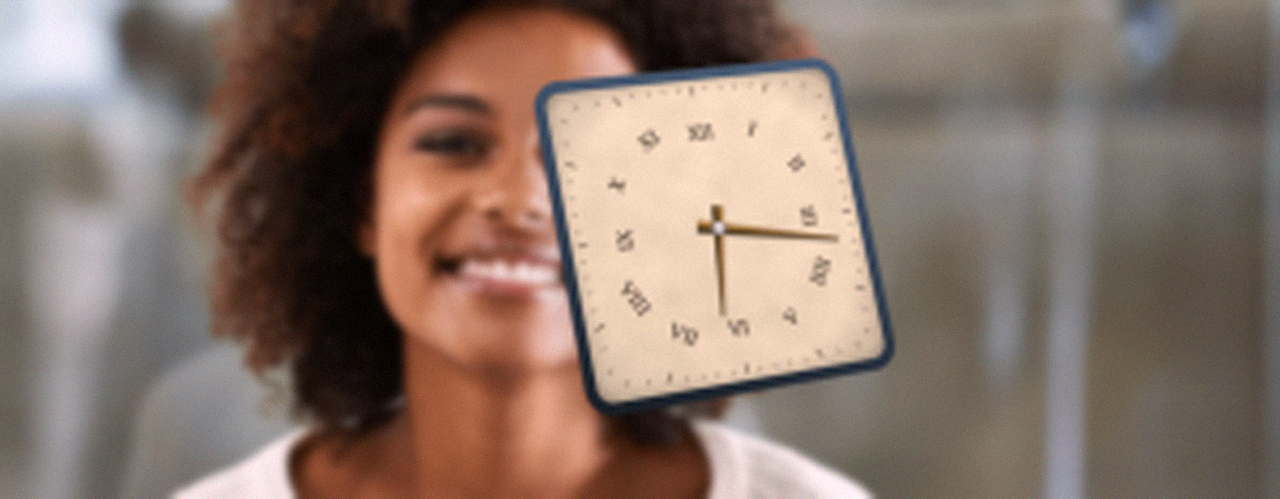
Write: 6,17
